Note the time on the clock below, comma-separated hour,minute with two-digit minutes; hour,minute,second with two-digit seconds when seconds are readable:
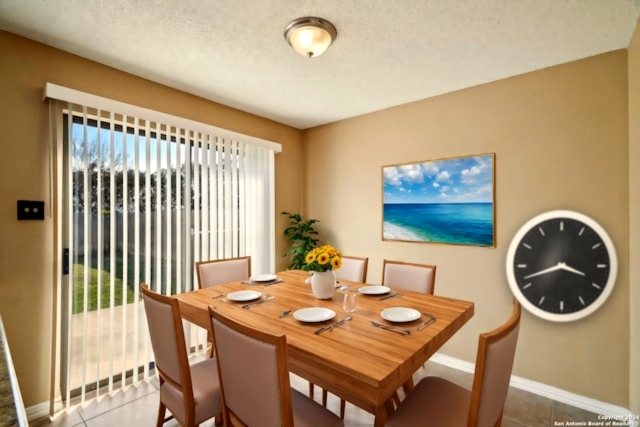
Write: 3,42
